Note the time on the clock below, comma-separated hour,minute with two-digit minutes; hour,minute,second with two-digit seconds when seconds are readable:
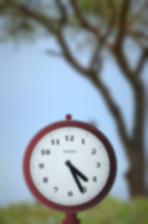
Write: 4,26
